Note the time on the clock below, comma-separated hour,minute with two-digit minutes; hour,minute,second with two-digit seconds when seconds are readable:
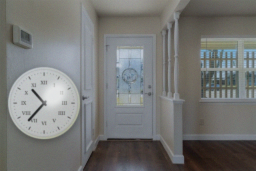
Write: 10,37
